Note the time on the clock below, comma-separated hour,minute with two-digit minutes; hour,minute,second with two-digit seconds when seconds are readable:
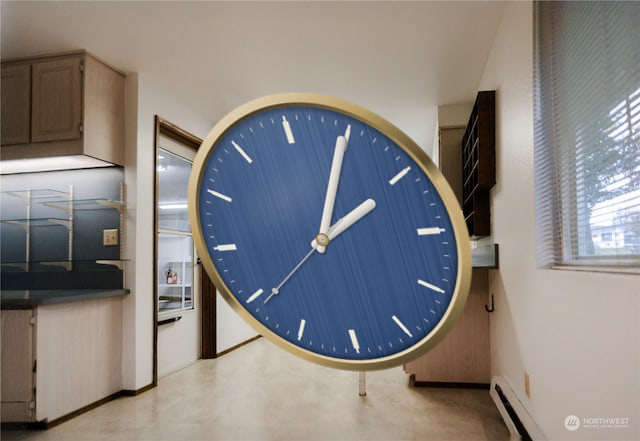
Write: 2,04,39
